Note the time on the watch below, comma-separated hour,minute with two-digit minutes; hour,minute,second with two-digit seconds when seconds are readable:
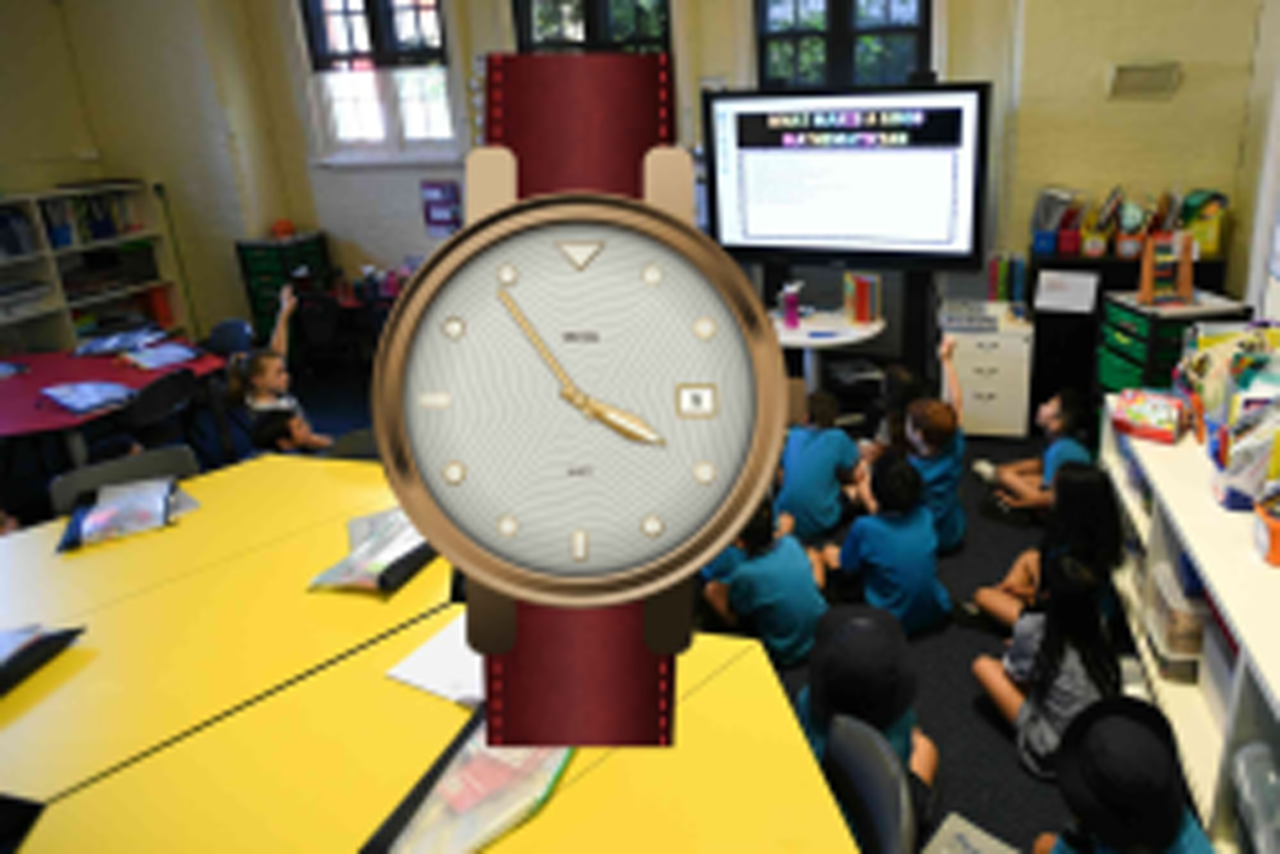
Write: 3,54
